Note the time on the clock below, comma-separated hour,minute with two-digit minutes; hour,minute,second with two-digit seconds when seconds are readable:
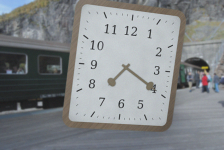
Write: 7,20
